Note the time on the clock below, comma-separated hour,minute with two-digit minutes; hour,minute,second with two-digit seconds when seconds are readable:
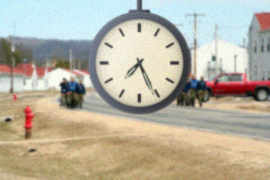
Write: 7,26
